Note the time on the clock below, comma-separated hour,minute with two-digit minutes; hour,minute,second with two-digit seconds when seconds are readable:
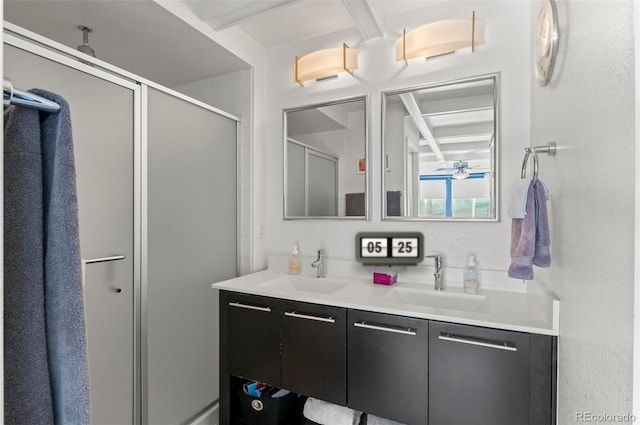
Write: 5,25
